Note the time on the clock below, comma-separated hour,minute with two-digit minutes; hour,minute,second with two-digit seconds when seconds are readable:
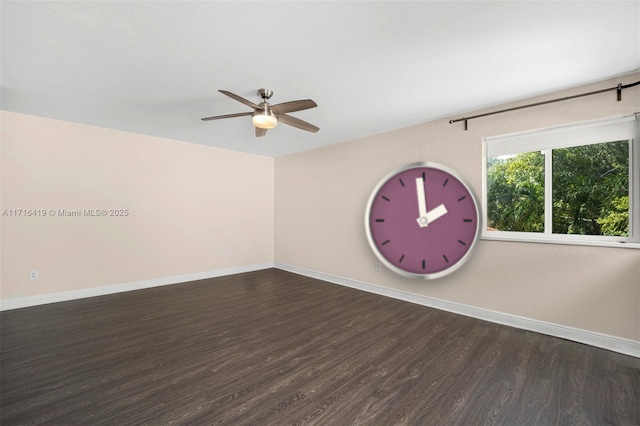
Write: 1,59
